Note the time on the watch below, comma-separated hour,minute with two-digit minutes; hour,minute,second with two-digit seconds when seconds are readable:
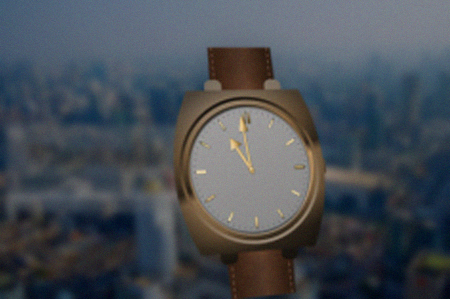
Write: 10,59
